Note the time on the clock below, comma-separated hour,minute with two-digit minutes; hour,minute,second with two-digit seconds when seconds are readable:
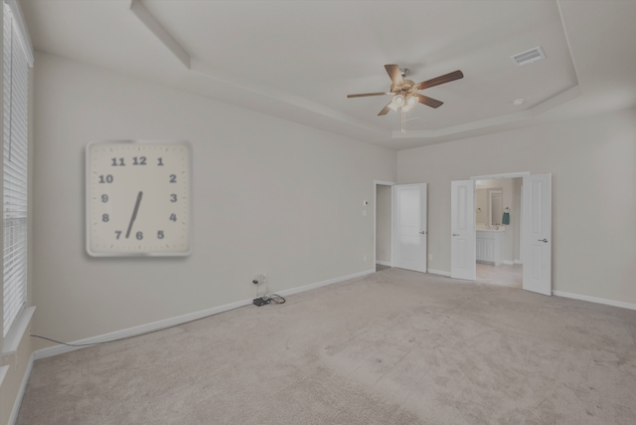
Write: 6,33
